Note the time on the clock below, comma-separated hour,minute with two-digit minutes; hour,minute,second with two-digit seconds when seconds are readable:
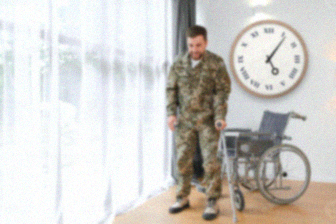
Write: 5,06
